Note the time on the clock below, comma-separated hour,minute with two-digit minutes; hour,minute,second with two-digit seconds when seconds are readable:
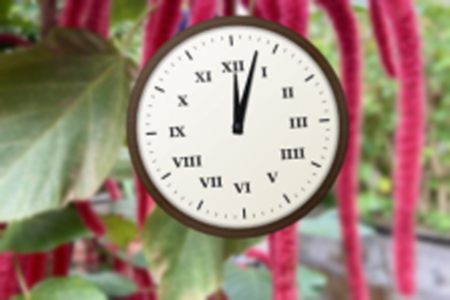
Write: 12,03
